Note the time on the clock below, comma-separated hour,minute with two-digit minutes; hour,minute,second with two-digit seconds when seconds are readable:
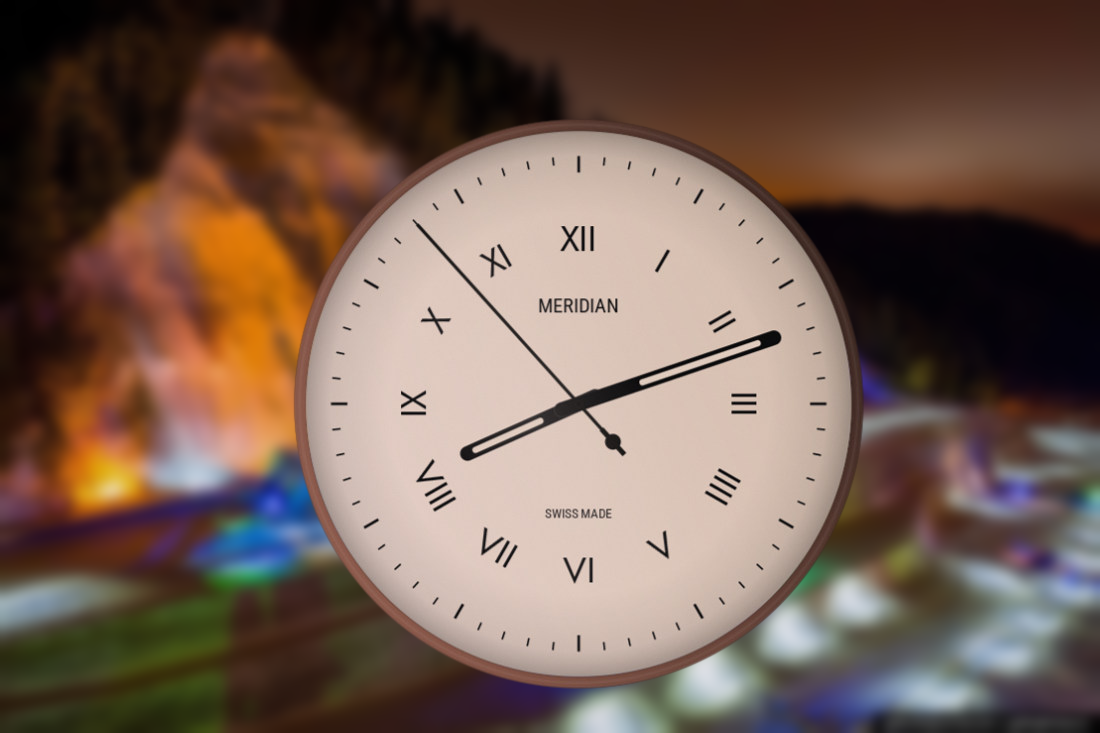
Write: 8,11,53
